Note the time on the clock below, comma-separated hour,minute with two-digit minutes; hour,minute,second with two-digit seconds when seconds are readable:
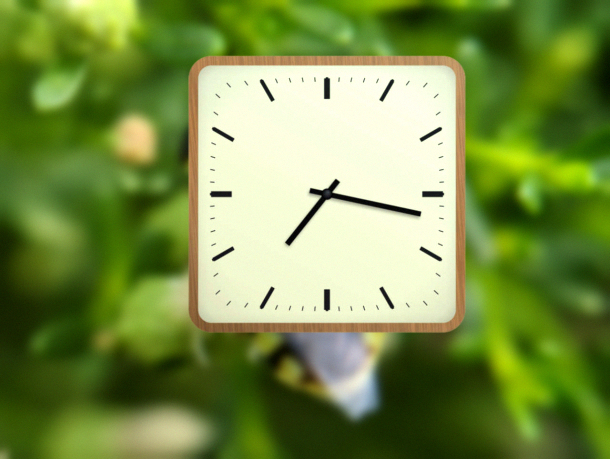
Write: 7,17
